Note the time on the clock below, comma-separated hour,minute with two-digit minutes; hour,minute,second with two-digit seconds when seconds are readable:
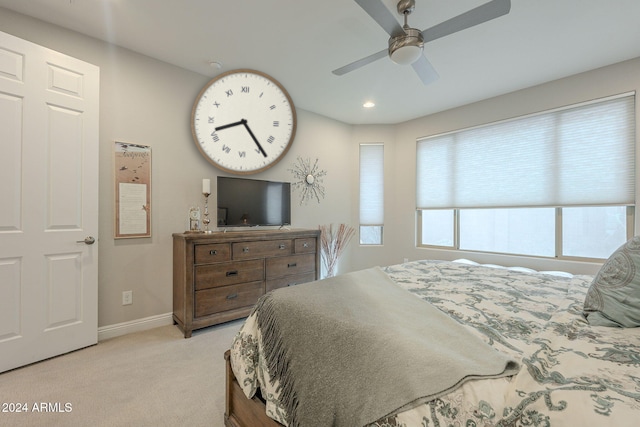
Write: 8,24
